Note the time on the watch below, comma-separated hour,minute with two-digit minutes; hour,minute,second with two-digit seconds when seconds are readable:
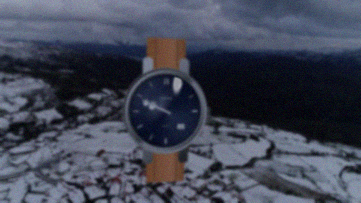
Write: 9,49
